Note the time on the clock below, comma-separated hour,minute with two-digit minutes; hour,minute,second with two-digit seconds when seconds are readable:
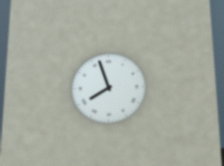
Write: 7,57
